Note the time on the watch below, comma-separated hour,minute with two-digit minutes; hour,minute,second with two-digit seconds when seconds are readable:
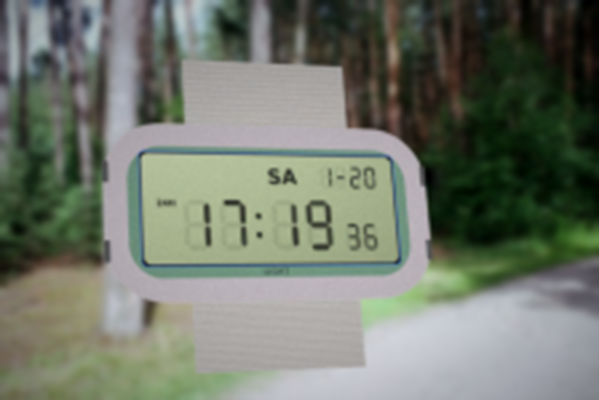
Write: 17,19,36
